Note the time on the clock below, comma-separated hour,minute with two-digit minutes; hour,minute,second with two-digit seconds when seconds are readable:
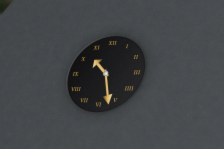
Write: 10,27
